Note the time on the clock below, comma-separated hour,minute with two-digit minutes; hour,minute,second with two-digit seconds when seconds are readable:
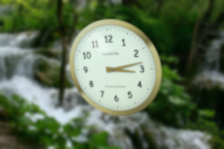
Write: 3,13
